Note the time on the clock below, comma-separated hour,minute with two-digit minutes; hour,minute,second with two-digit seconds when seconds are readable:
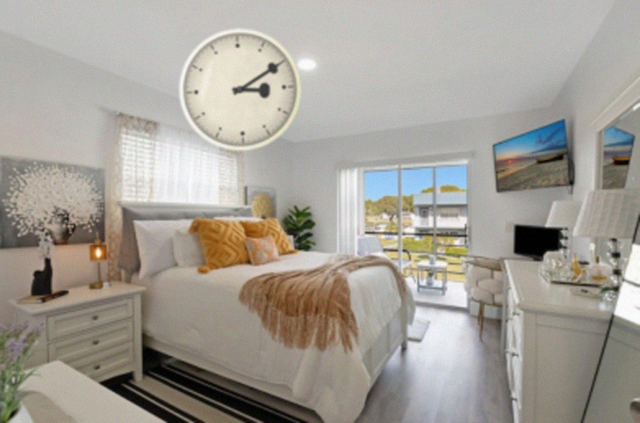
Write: 3,10
